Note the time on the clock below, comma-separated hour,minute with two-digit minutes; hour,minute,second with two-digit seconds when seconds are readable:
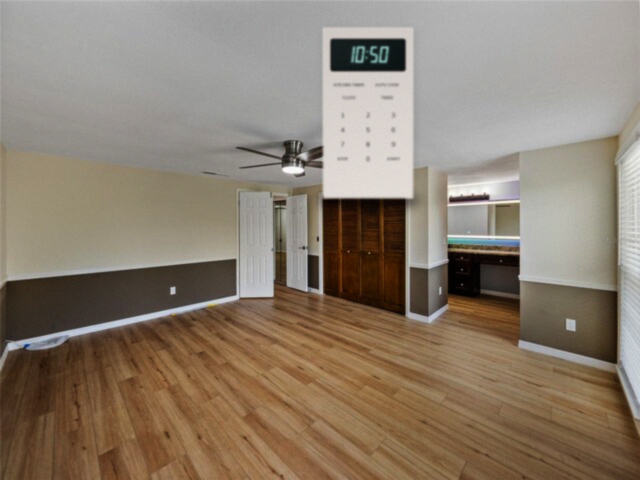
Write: 10,50
